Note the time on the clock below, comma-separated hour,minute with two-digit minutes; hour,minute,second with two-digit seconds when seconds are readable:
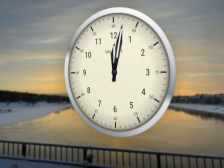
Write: 12,02
